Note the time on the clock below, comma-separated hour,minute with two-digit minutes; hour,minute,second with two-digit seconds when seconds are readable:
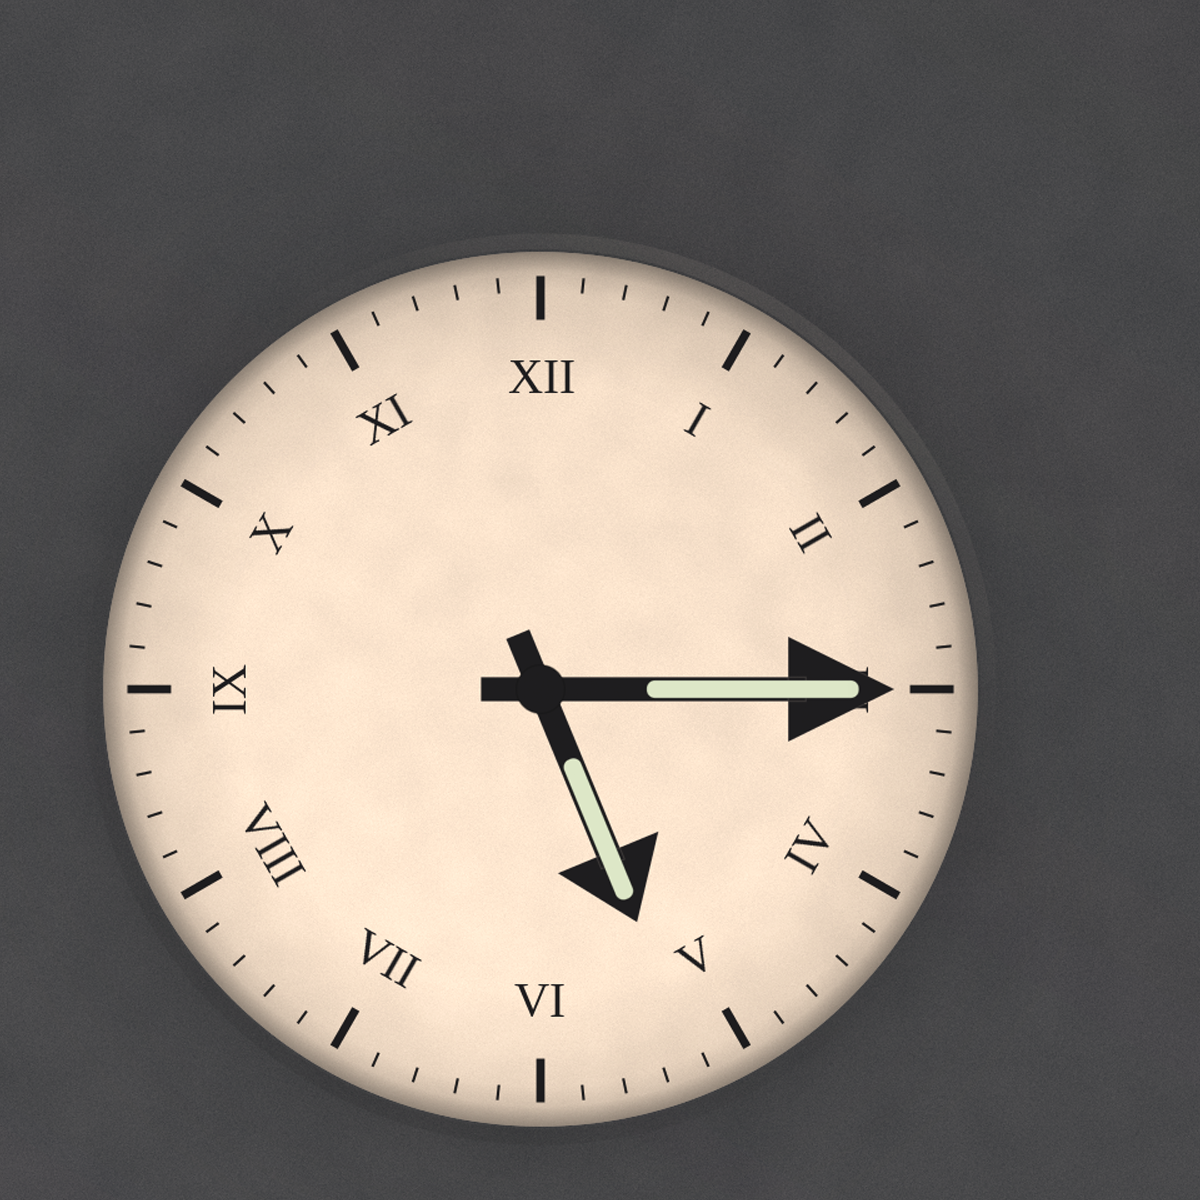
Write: 5,15
